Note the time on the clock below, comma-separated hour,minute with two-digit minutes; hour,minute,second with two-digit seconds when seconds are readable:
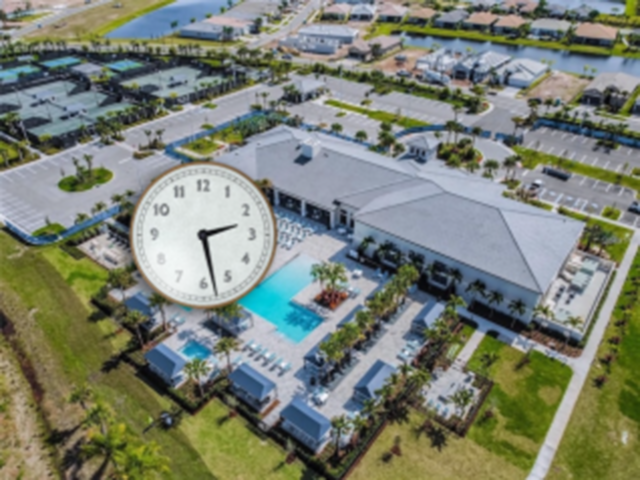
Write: 2,28
